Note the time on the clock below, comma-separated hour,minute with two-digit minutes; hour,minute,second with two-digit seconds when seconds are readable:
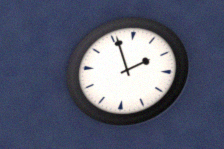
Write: 1,56
